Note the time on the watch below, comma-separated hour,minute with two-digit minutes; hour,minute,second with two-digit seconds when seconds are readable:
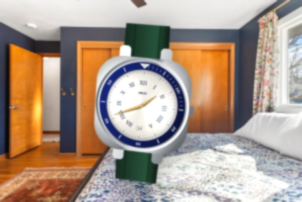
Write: 1,41
